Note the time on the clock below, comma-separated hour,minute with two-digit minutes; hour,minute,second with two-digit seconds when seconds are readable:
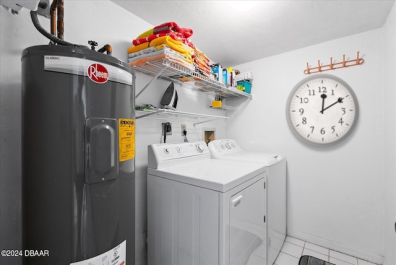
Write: 12,10
